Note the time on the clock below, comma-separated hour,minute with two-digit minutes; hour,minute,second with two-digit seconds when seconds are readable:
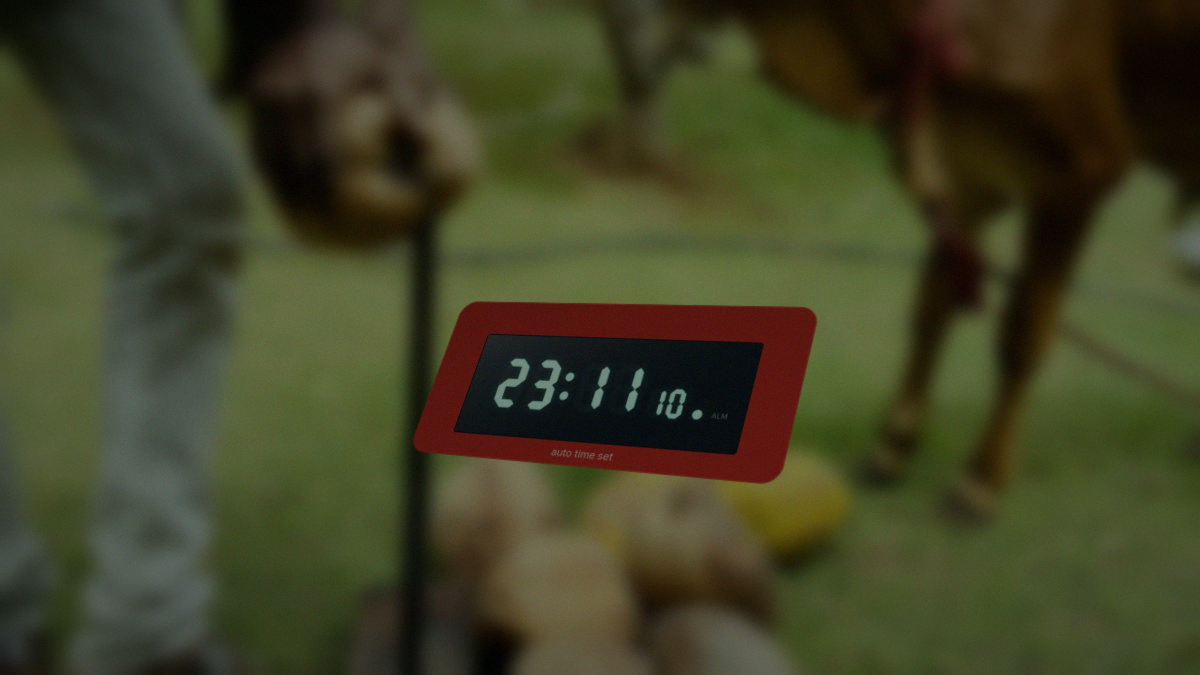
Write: 23,11,10
